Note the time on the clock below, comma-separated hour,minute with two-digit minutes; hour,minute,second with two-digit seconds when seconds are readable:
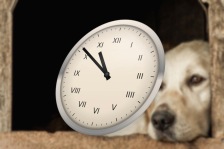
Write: 10,51
